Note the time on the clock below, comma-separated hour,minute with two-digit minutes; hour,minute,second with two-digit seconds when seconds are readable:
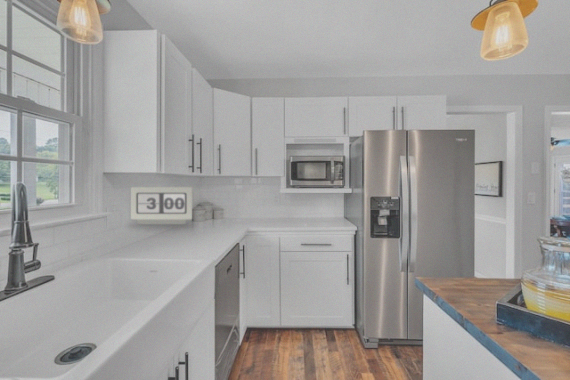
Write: 3,00
